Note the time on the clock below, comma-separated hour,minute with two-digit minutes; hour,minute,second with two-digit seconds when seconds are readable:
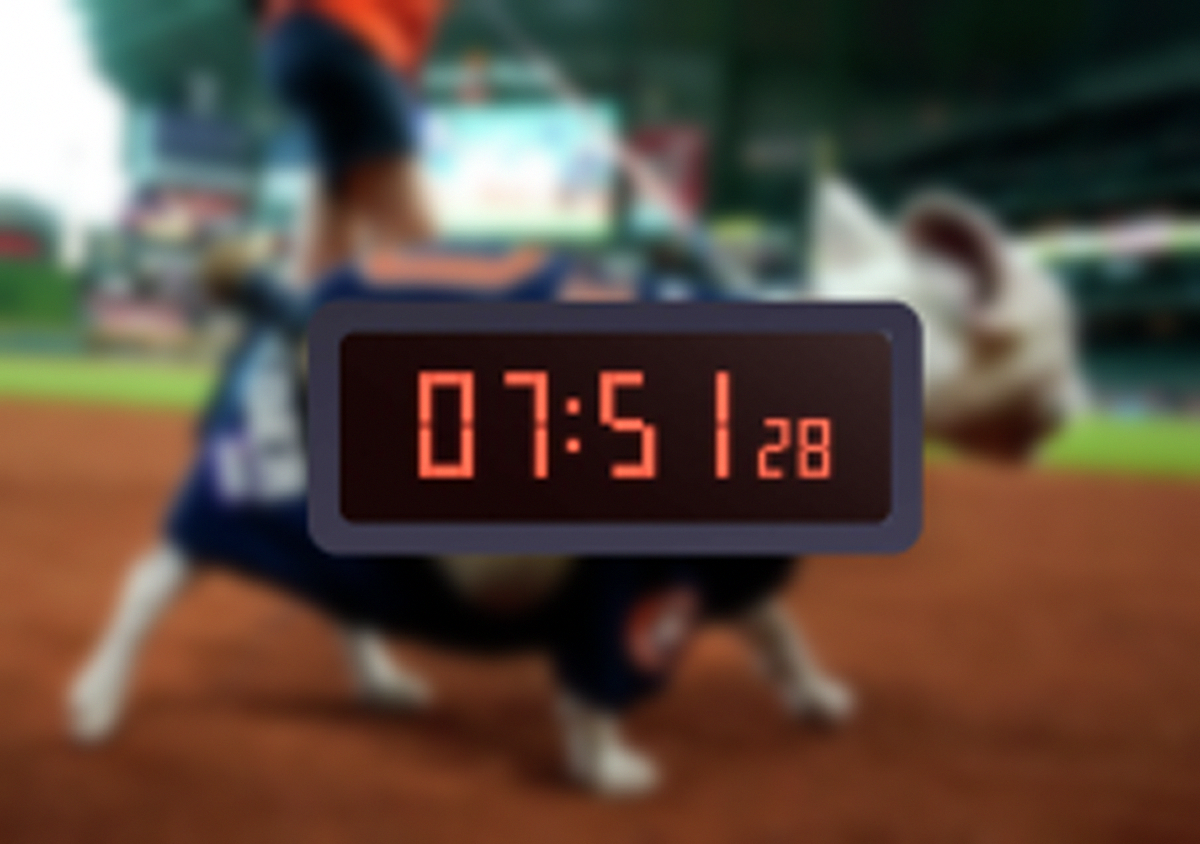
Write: 7,51,28
